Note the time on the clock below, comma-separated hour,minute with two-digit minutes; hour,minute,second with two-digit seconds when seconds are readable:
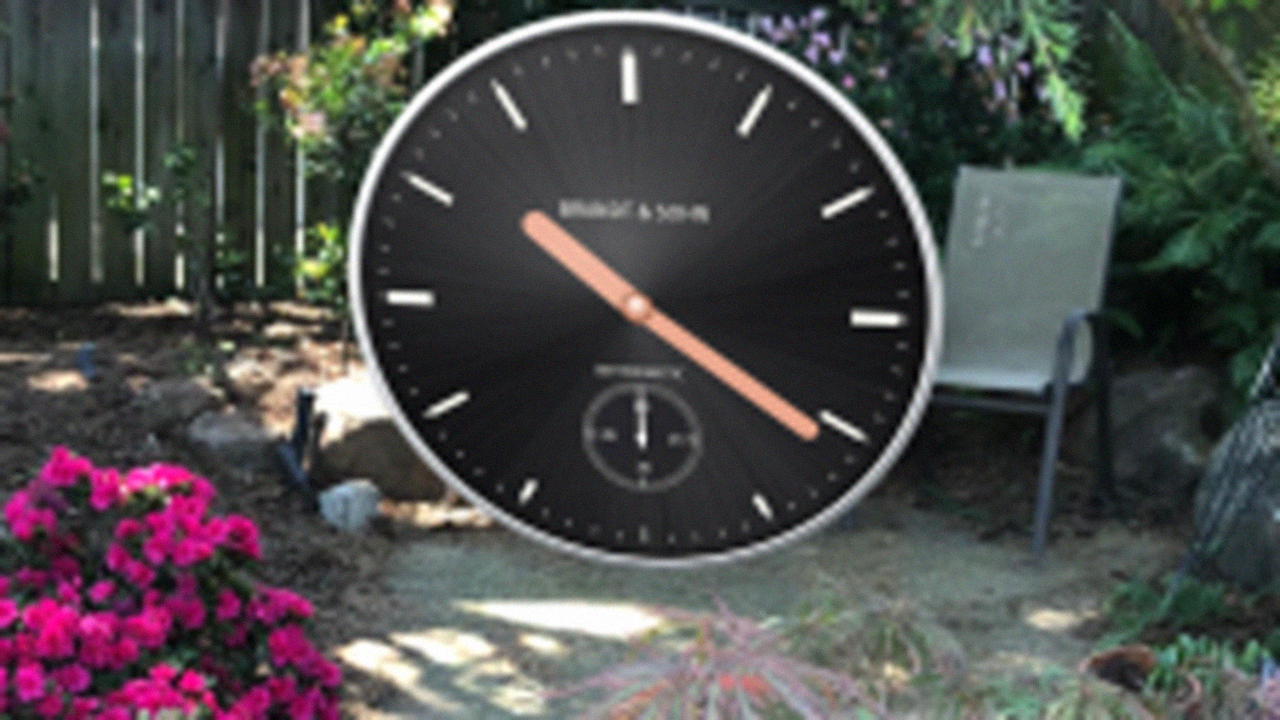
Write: 10,21
